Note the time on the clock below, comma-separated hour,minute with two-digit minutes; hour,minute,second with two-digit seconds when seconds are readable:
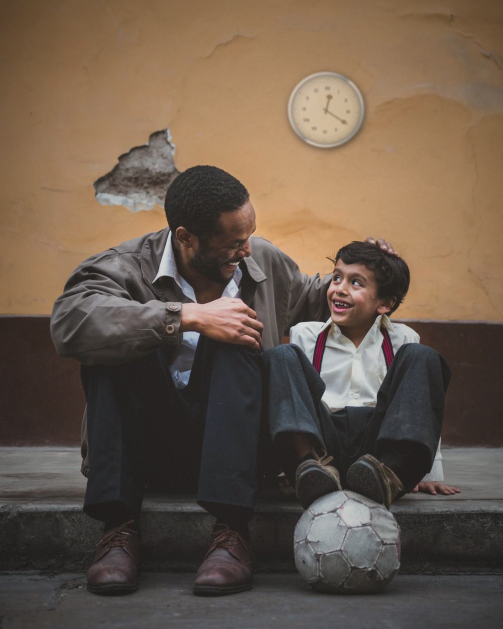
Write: 12,20
